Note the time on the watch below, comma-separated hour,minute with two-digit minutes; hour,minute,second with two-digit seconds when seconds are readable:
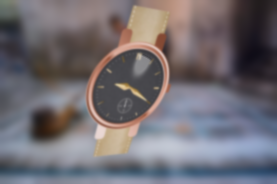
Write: 9,20
